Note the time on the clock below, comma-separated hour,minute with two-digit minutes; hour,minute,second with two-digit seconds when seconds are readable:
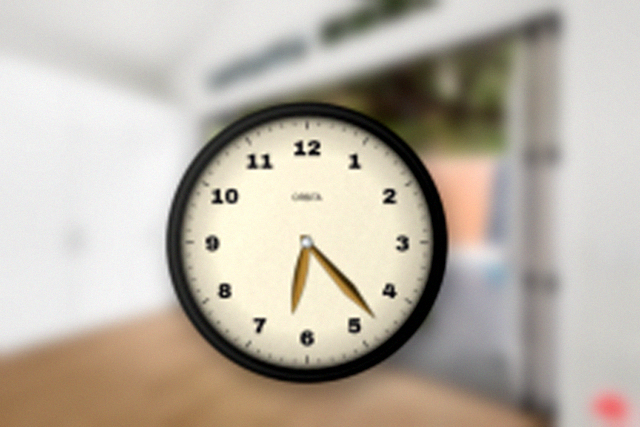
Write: 6,23
